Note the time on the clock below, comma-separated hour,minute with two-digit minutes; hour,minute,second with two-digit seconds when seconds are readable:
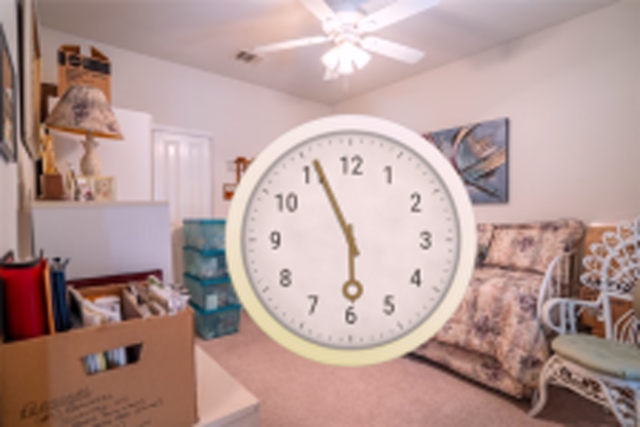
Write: 5,56
